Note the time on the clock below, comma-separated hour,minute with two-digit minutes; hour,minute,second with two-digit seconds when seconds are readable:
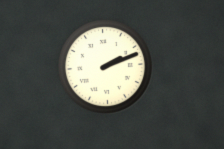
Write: 2,12
